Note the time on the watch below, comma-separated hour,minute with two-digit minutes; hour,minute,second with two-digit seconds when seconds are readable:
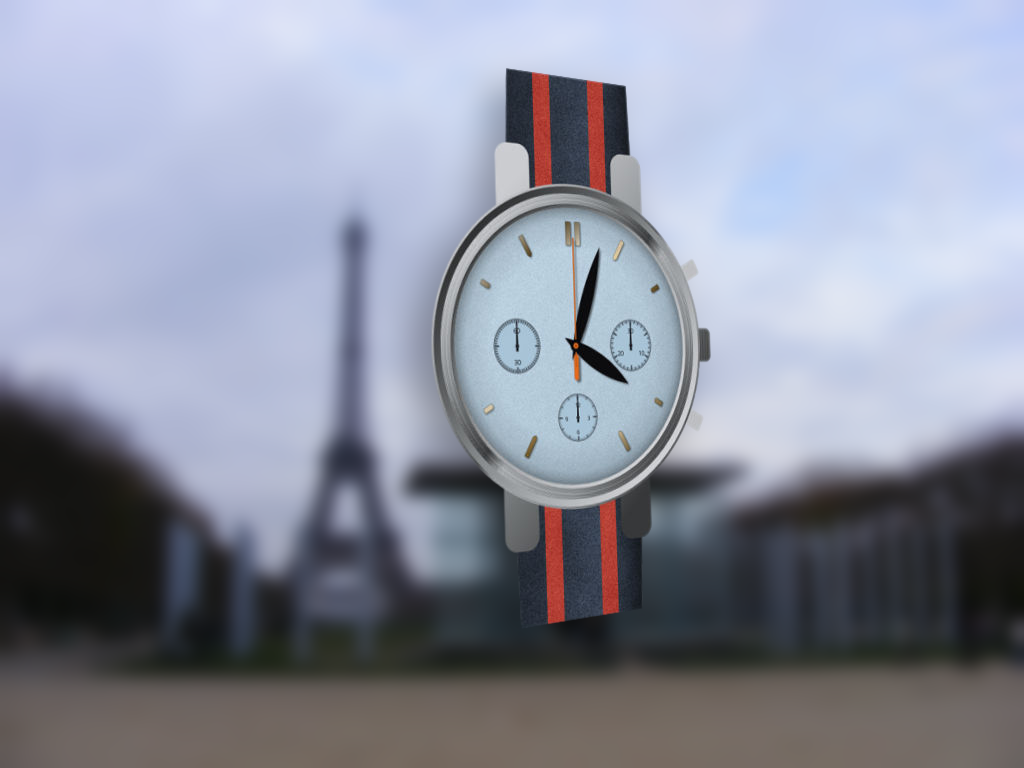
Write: 4,03
